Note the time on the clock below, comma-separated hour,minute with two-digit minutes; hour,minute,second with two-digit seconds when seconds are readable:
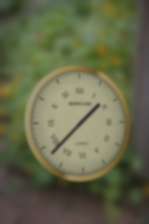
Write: 1,38
